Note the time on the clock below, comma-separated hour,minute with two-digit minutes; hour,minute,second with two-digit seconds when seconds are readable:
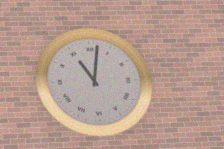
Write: 11,02
